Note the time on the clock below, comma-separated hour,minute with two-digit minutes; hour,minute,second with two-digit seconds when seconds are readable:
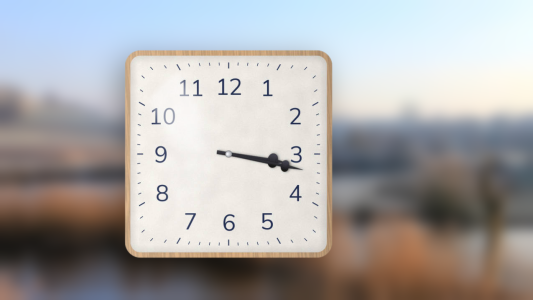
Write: 3,17
